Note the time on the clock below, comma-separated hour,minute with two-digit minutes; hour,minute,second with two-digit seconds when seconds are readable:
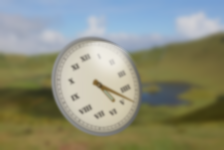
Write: 5,23
